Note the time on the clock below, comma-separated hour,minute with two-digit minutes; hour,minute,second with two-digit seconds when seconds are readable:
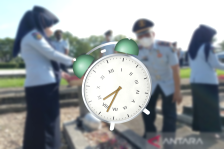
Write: 8,38
